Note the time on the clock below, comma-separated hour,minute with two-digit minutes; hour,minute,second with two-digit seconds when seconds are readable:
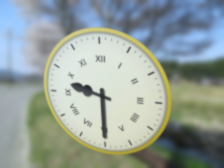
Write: 9,30
